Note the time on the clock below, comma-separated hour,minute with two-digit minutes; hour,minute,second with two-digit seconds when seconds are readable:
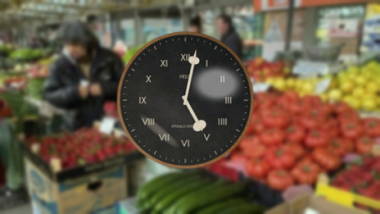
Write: 5,02
